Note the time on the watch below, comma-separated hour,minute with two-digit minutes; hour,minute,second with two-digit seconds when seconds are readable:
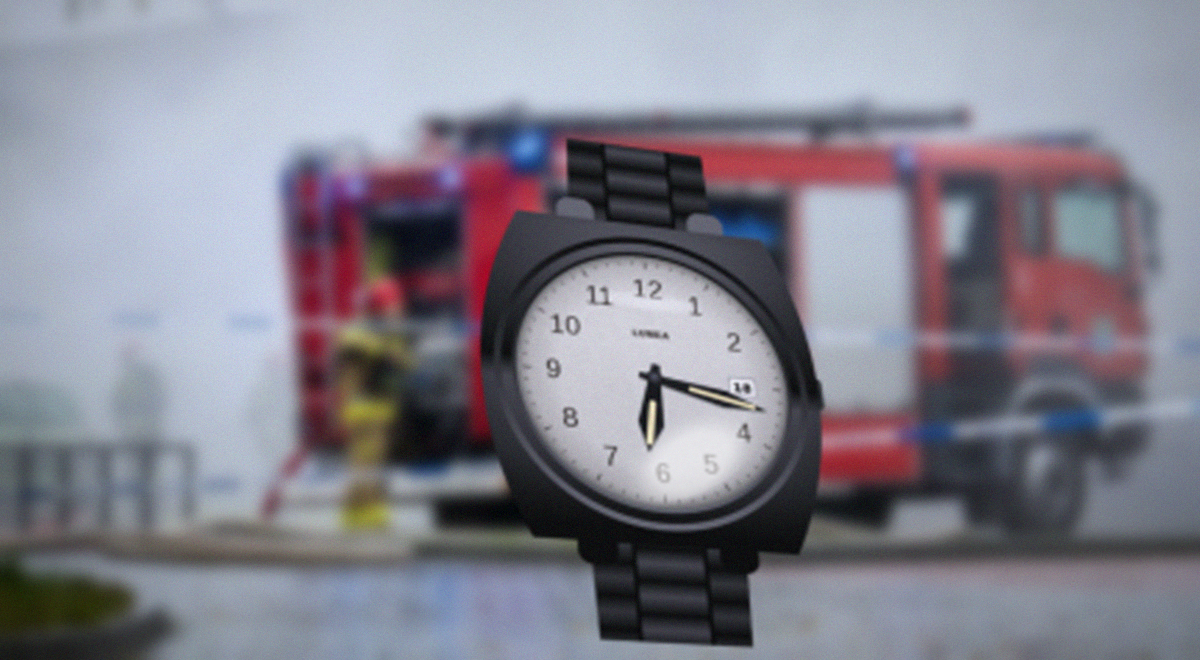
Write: 6,17
